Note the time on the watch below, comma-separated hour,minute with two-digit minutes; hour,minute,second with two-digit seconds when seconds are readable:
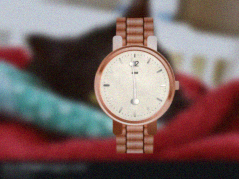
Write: 5,59
